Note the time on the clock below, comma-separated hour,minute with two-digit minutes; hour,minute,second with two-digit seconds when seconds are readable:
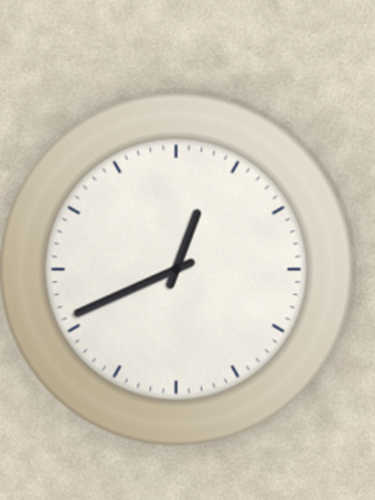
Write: 12,41
